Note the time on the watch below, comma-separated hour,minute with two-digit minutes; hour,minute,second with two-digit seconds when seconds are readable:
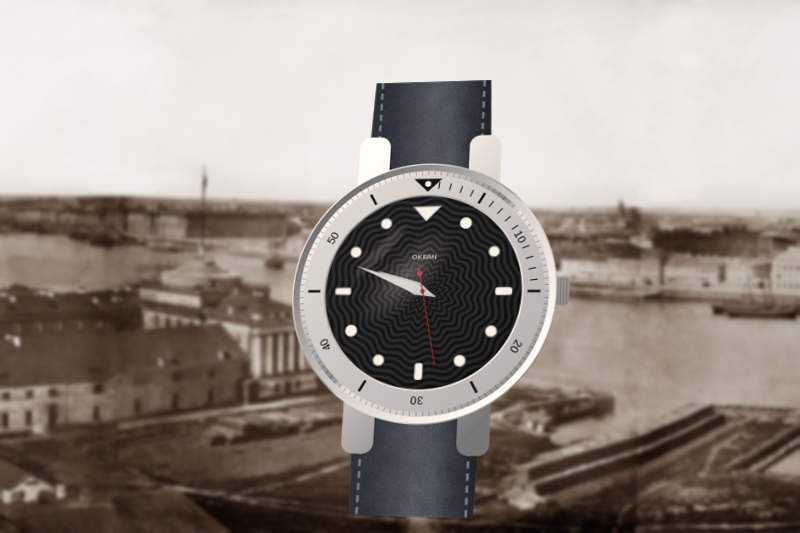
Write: 9,48,28
